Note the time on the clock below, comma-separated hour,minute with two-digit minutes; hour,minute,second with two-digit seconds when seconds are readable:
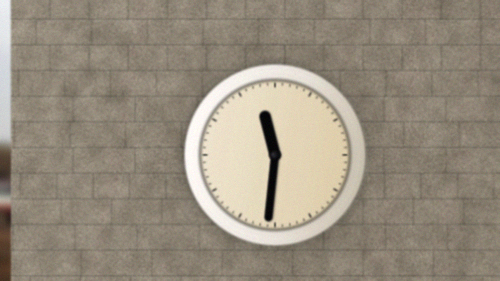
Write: 11,31
